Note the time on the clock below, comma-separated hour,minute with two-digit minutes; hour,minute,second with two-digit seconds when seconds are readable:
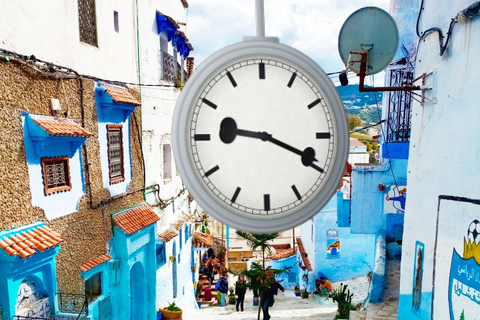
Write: 9,19
